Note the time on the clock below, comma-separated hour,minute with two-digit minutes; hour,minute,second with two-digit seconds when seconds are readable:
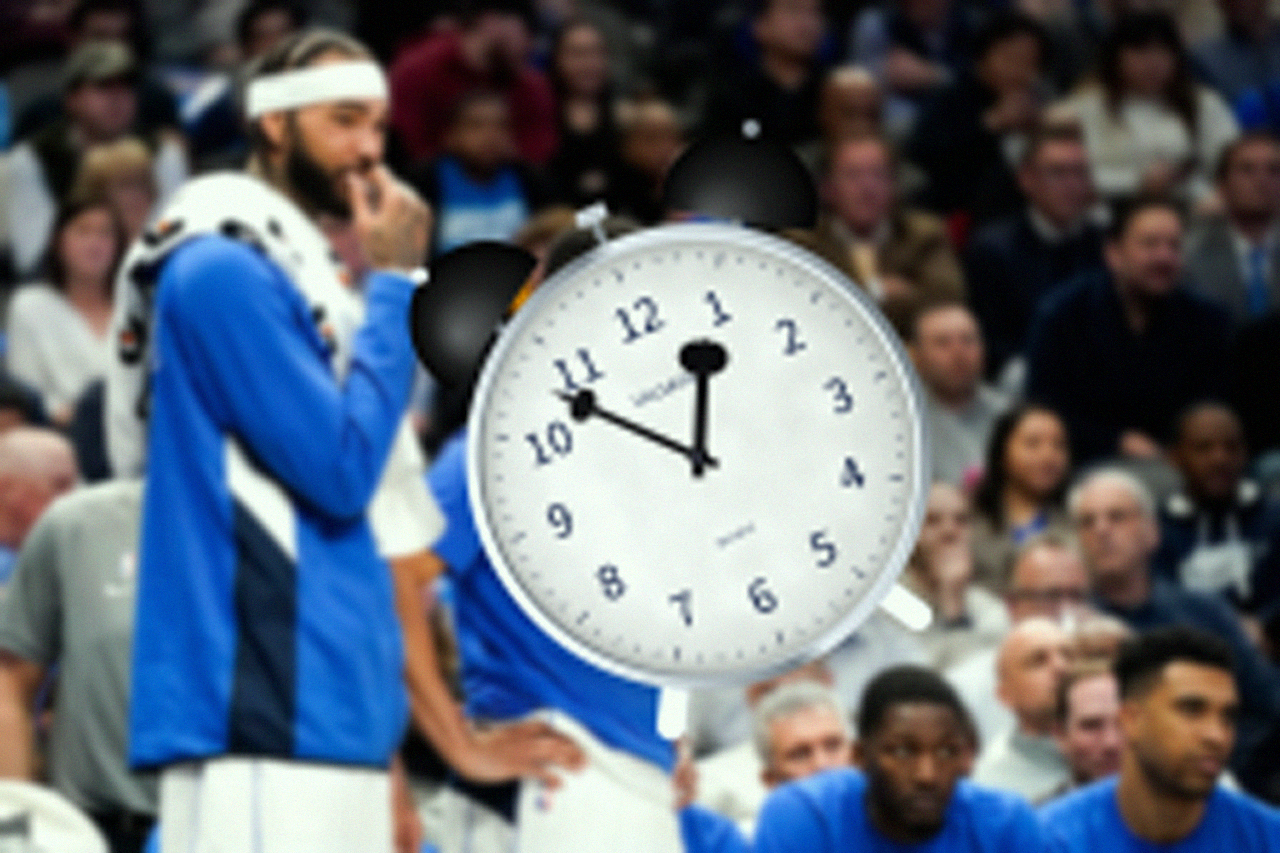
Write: 12,53
